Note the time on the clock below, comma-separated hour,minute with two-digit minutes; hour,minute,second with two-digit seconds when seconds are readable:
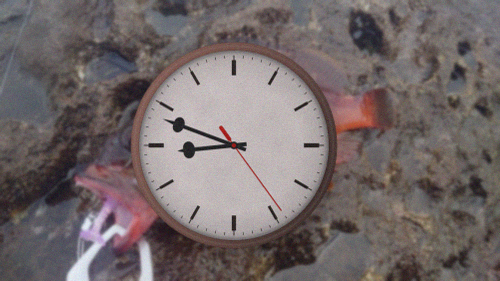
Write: 8,48,24
